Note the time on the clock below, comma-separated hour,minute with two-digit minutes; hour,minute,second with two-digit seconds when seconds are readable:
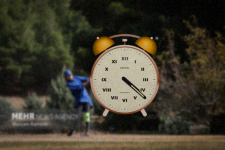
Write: 4,22
